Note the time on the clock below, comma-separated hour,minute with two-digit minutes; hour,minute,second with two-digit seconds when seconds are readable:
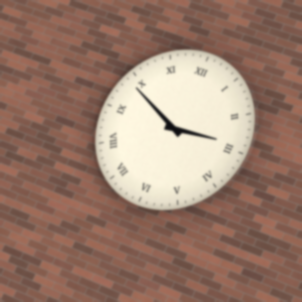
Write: 2,49
